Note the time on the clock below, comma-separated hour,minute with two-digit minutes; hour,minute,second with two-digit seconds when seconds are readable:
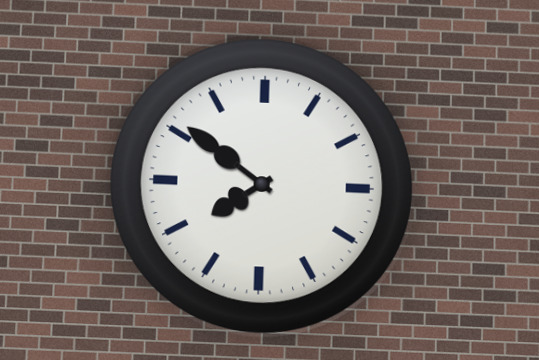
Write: 7,51
